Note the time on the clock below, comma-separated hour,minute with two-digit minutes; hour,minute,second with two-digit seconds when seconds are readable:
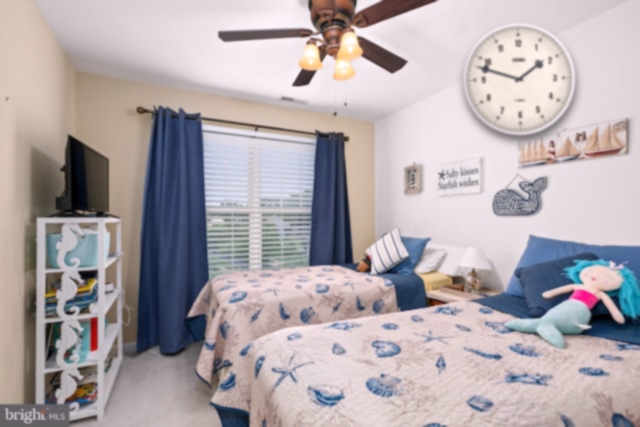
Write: 1,48
